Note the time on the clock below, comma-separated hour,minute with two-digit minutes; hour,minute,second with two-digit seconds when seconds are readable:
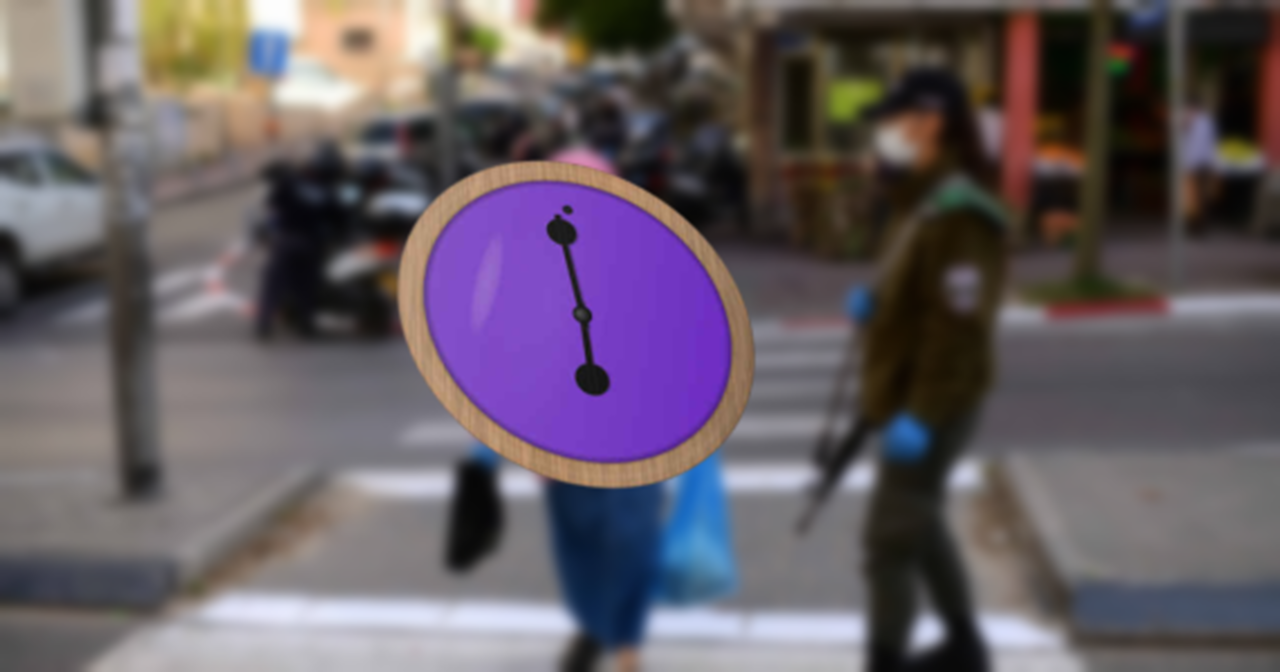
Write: 5,59
